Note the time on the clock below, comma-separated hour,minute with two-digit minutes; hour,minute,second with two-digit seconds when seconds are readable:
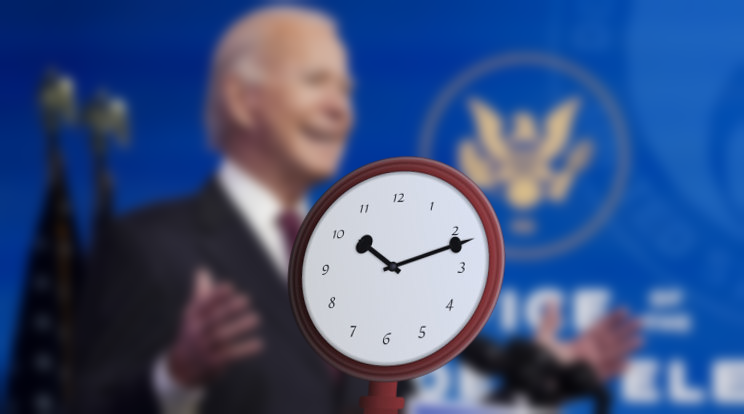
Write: 10,12
